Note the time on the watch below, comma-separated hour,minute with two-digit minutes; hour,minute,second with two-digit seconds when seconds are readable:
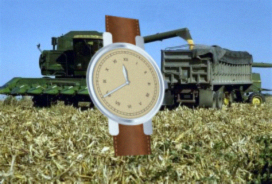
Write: 11,40
